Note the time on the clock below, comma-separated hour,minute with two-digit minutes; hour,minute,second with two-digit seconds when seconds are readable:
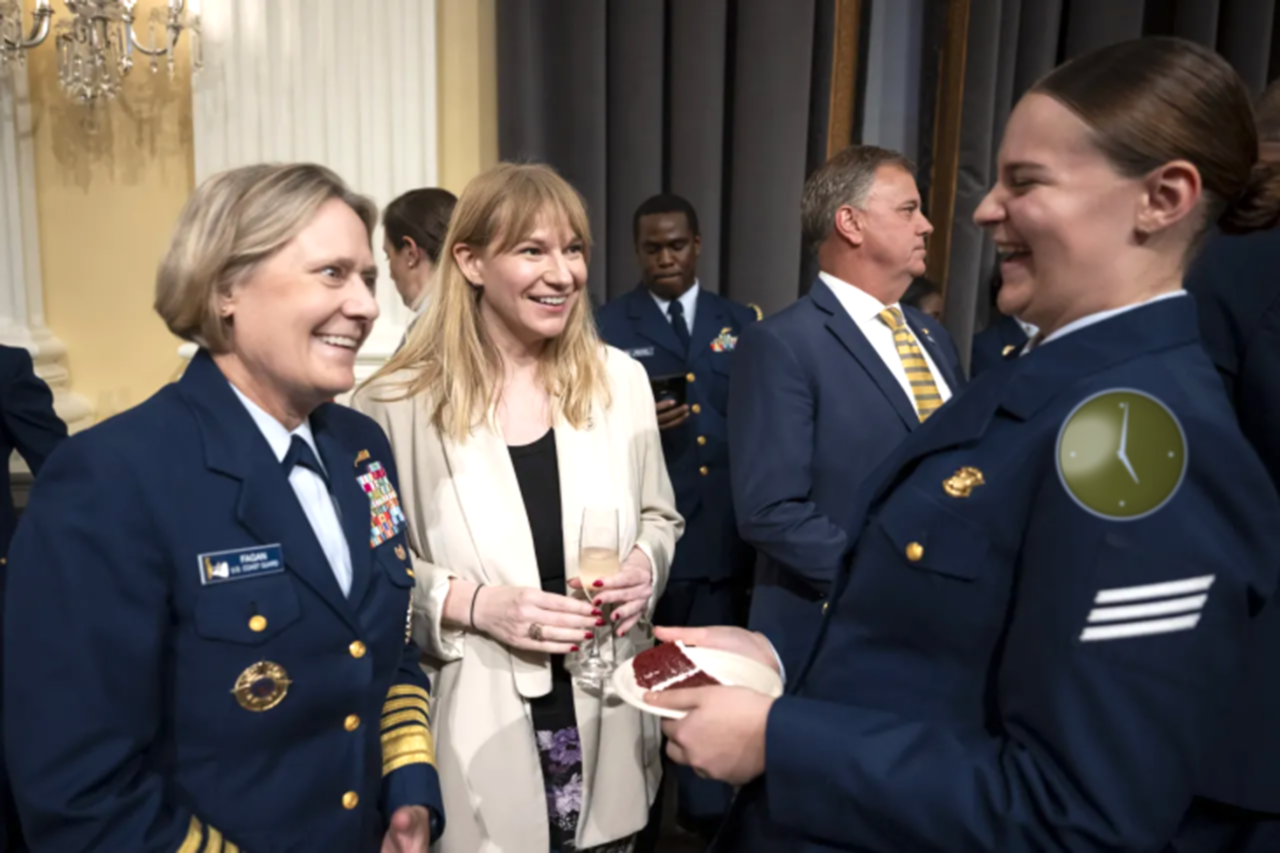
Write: 5,01
